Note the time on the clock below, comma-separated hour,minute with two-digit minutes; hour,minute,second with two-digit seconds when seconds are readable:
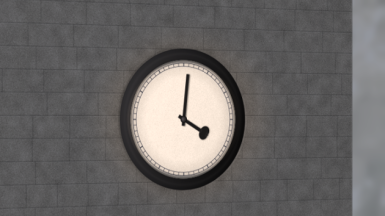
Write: 4,01
